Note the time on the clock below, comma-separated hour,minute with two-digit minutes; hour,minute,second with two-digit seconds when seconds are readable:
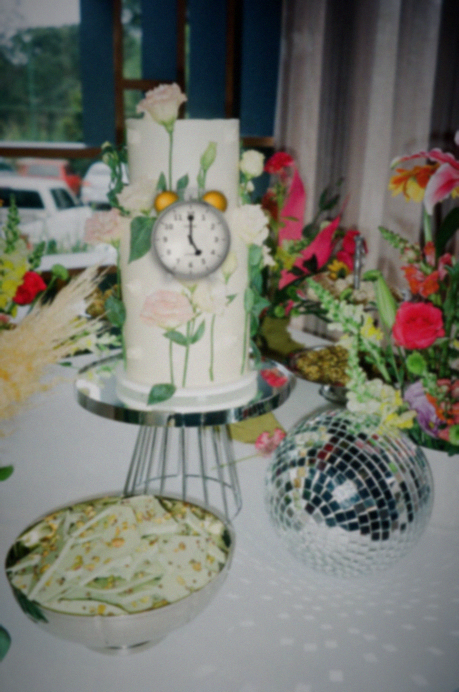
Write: 5,00
